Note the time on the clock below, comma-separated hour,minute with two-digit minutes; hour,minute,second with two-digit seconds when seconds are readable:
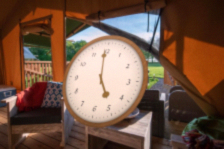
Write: 4,59
